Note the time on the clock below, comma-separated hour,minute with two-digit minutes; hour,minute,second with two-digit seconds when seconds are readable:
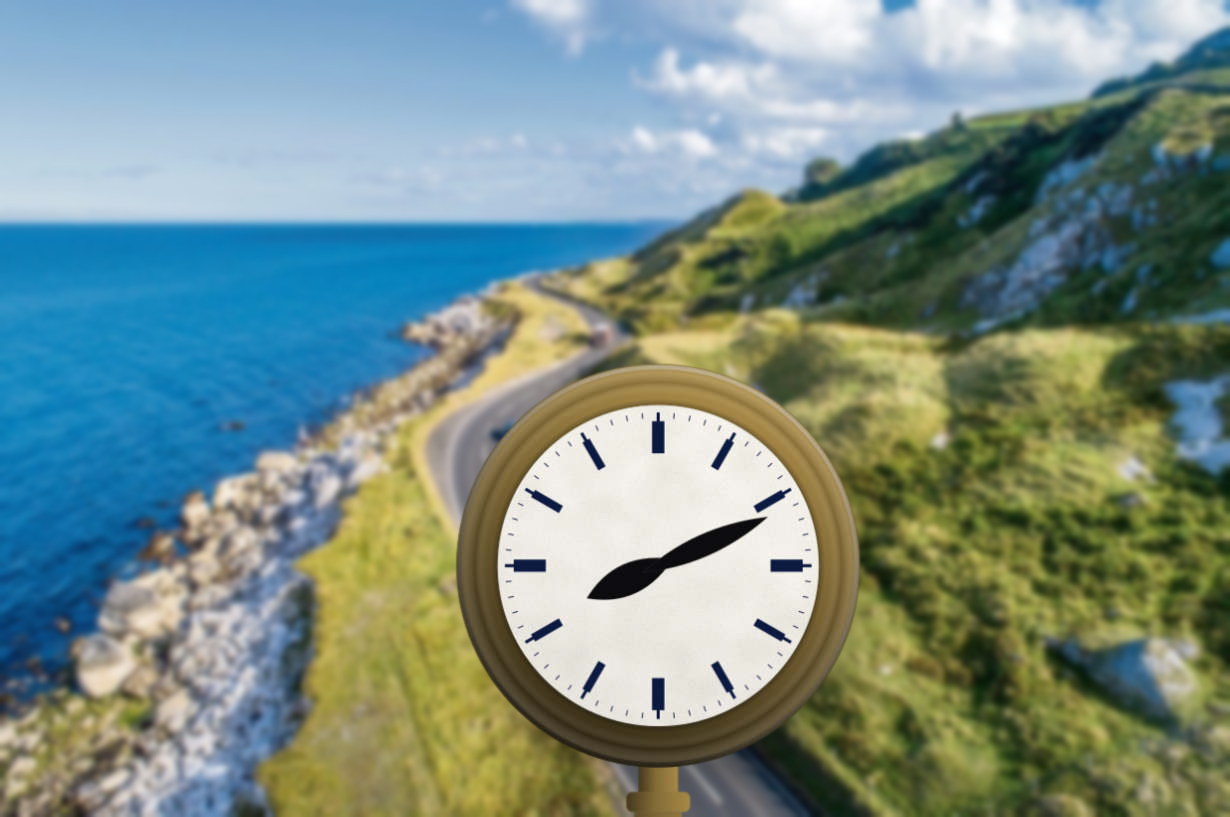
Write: 8,11
